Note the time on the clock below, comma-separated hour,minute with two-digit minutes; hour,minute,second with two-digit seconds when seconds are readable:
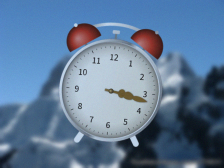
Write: 3,17
